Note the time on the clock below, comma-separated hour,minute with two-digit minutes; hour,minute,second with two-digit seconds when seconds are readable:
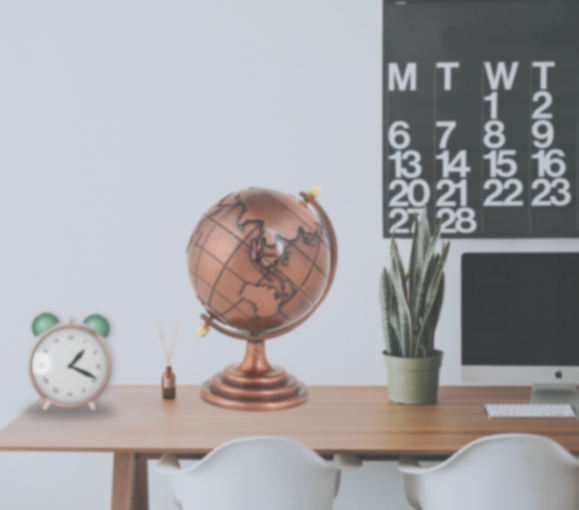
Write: 1,19
